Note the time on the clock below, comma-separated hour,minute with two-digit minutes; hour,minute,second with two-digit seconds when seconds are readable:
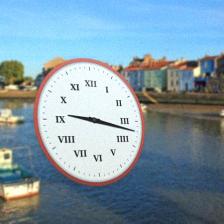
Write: 9,17
